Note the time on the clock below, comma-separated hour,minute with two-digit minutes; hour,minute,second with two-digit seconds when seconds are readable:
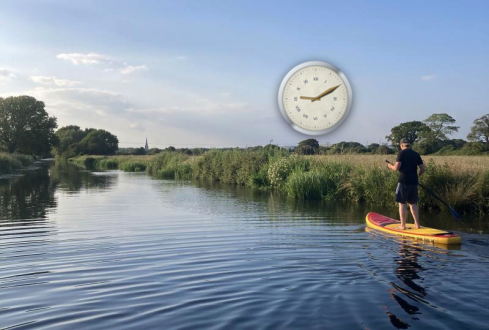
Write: 9,10
